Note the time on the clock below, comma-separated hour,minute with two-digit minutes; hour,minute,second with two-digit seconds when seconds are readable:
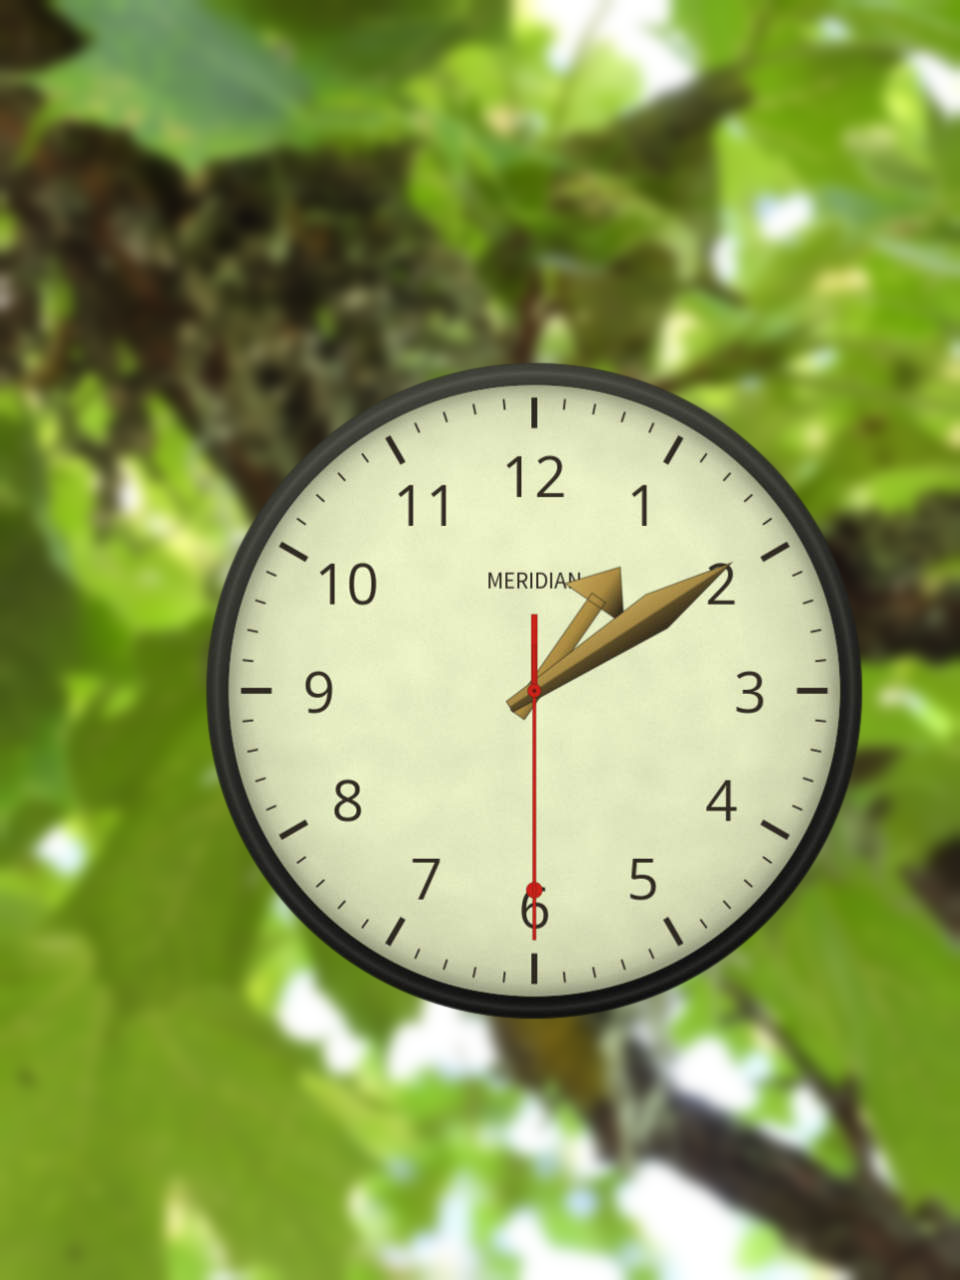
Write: 1,09,30
